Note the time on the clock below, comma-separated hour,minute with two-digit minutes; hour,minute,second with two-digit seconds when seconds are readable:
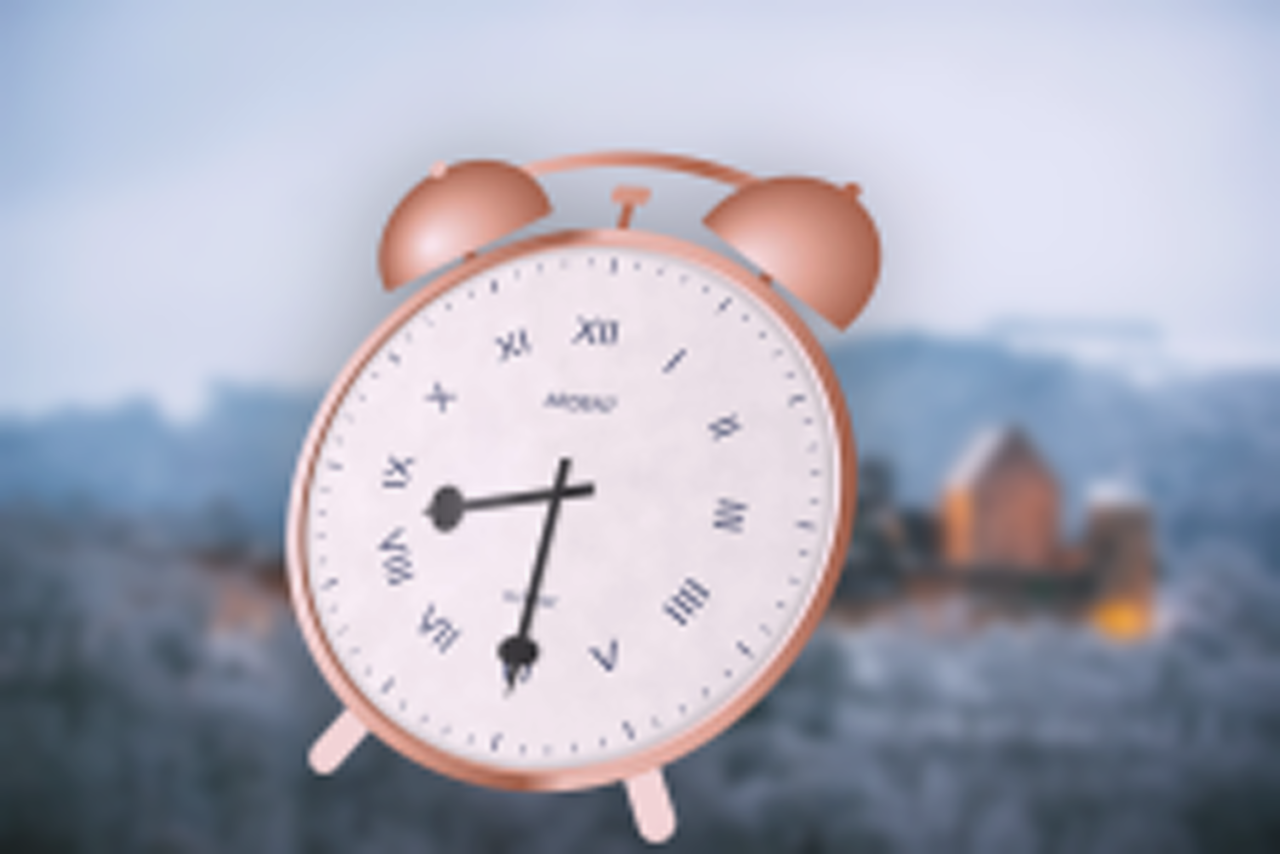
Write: 8,30
